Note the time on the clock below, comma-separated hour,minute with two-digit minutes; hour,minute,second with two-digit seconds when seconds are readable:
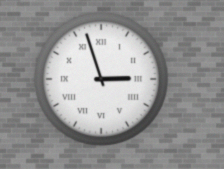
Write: 2,57
